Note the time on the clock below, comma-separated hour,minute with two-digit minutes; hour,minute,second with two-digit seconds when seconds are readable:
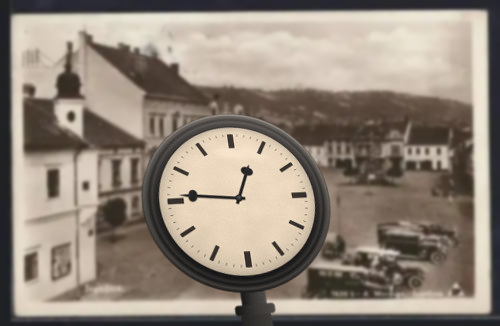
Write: 12,46
